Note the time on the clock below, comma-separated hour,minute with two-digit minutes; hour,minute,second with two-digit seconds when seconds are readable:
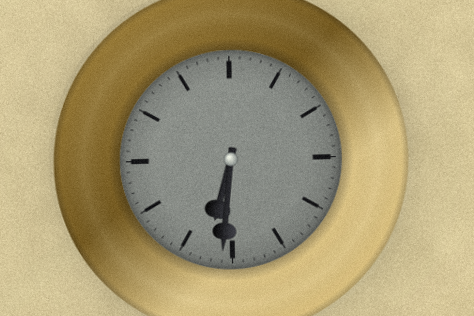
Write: 6,31
